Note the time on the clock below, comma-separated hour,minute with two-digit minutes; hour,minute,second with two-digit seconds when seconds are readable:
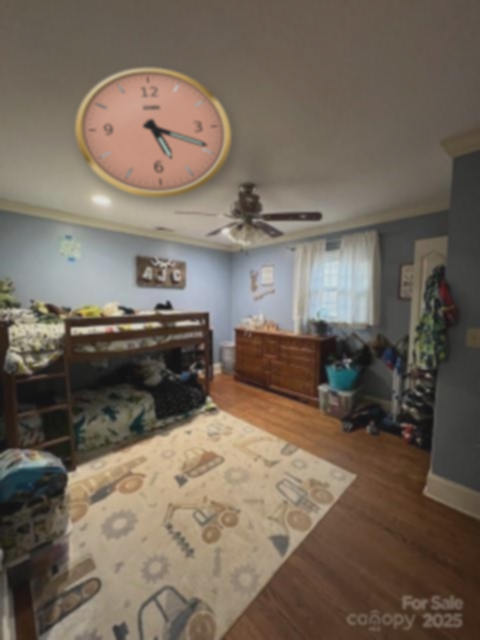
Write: 5,19
